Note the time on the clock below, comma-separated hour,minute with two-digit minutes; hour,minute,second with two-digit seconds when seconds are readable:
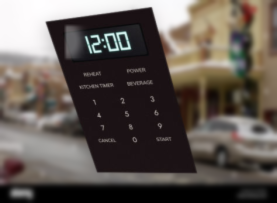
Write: 12,00
